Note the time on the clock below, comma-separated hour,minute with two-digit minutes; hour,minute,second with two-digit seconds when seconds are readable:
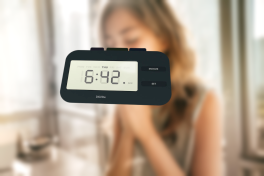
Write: 6,42
